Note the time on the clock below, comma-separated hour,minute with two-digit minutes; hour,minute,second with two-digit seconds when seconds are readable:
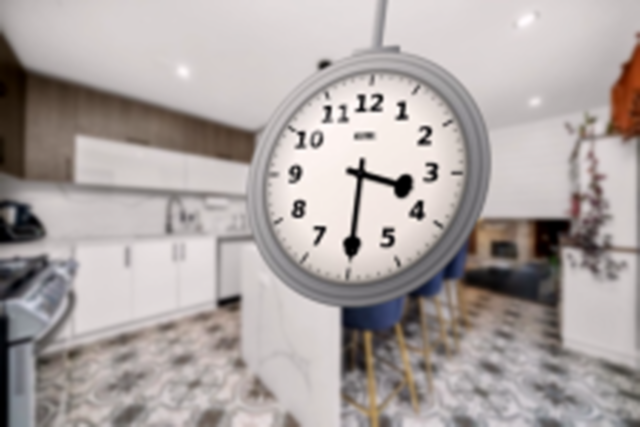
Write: 3,30
